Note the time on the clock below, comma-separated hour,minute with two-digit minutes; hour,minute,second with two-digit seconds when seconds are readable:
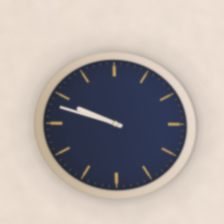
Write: 9,48
